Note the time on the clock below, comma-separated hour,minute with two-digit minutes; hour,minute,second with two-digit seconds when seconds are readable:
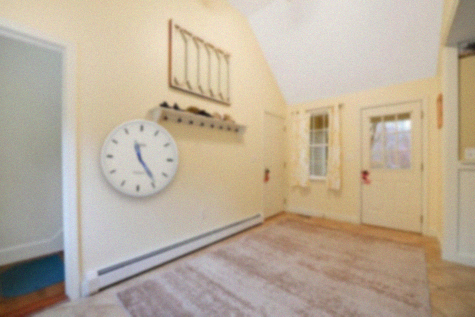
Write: 11,24
